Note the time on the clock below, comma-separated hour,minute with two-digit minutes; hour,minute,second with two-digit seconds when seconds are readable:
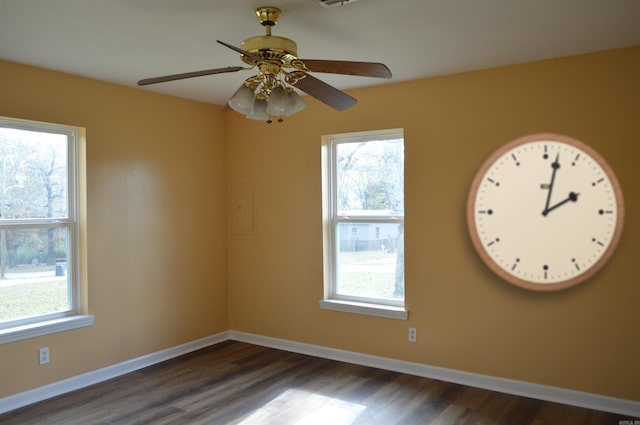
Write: 2,02
